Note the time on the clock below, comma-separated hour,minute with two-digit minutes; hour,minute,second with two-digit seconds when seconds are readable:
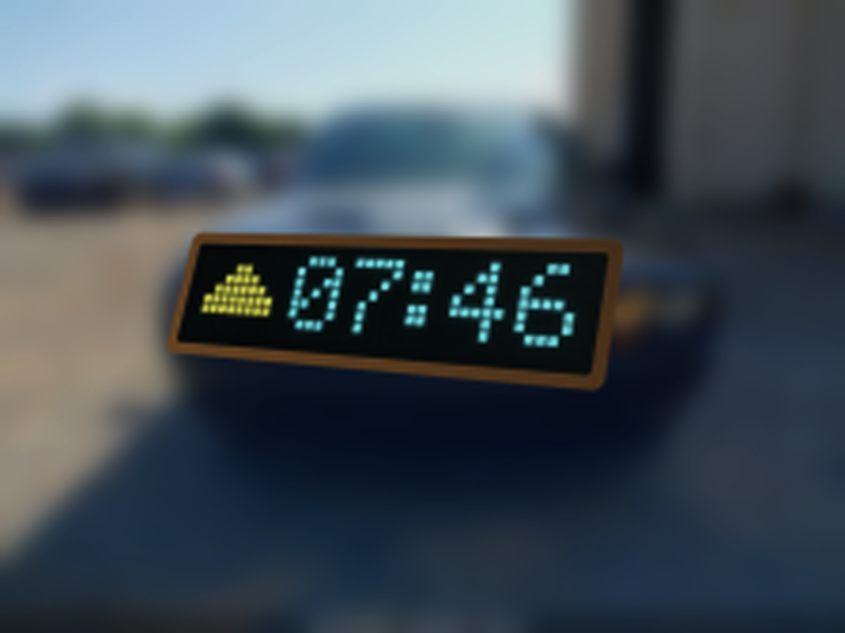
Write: 7,46
